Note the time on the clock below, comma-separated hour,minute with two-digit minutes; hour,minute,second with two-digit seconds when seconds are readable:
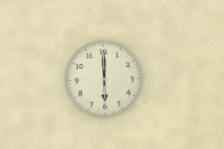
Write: 6,00
